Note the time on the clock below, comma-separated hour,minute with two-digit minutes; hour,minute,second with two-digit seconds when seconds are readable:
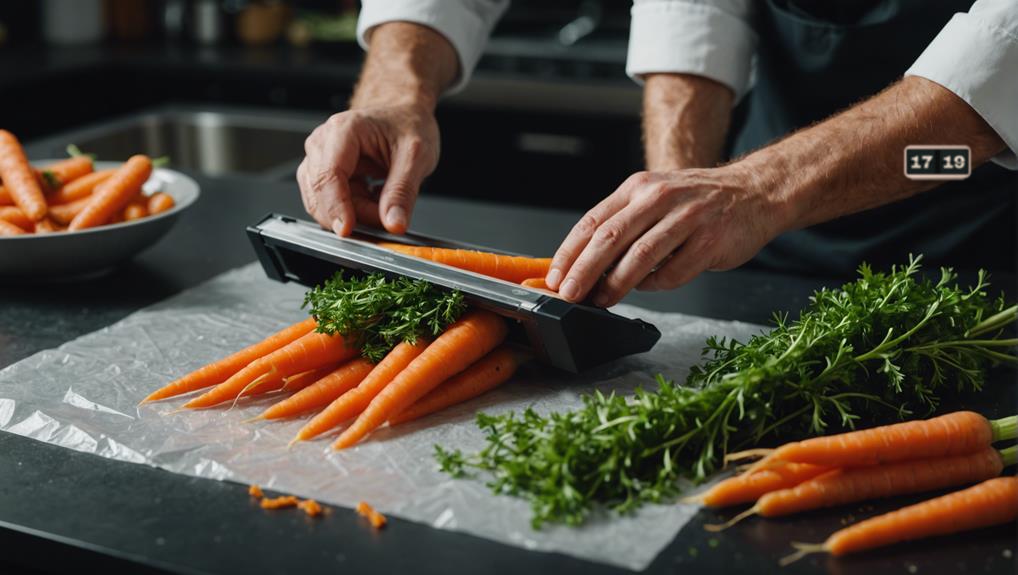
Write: 17,19
